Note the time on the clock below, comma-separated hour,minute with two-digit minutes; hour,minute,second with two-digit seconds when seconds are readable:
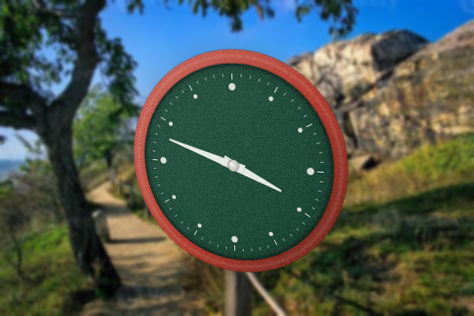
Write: 3,48
